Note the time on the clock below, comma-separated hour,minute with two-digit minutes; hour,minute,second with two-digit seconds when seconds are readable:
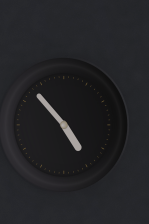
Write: 4,53
